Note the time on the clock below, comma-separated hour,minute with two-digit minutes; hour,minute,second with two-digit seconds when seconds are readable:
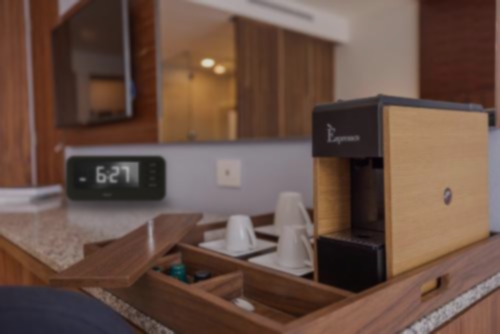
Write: 6,27
